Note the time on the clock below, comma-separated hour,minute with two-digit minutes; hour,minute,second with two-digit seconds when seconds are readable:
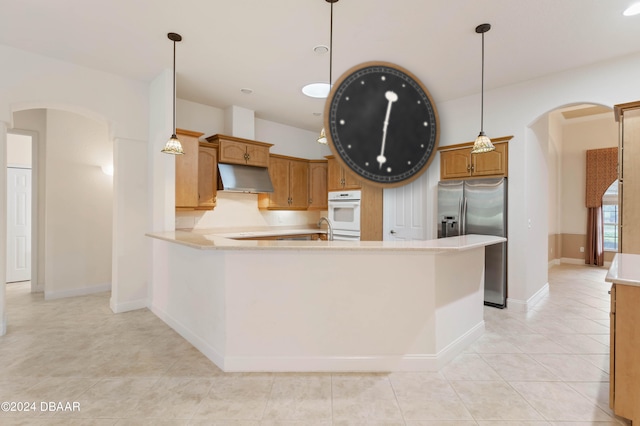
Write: 12,32
